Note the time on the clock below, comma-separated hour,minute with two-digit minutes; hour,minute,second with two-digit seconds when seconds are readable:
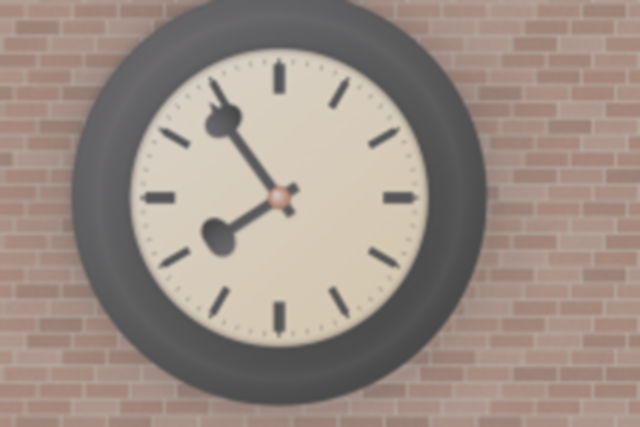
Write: 7,54
